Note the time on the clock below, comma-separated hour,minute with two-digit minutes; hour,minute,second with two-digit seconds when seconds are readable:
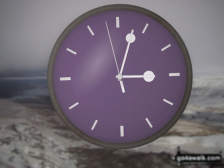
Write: 3,02,58
